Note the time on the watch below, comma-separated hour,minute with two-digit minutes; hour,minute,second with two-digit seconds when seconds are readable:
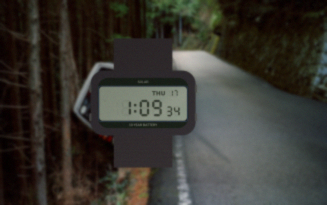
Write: 1,09,34
